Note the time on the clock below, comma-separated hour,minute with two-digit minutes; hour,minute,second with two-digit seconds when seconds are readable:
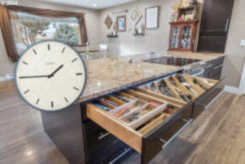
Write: 1,45
